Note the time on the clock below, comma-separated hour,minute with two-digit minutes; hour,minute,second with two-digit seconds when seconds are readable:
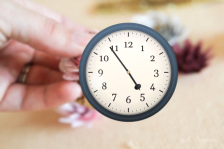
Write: 4,54
